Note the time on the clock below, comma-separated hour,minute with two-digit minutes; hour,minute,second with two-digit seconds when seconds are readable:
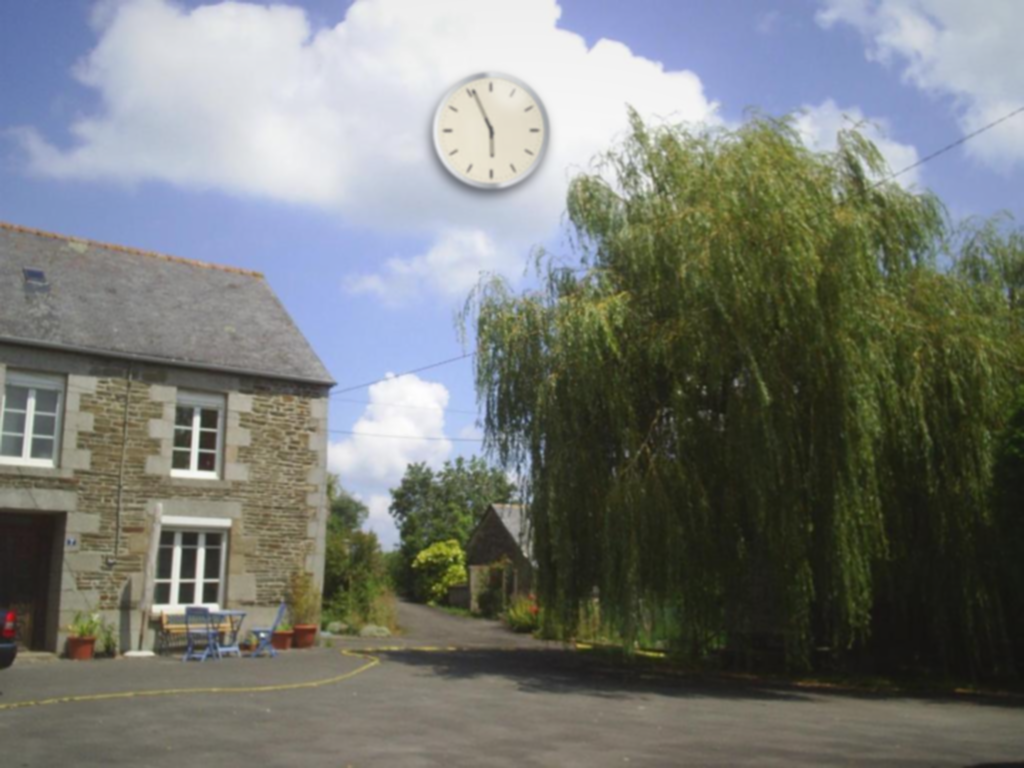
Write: 5,56
